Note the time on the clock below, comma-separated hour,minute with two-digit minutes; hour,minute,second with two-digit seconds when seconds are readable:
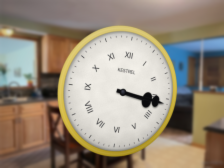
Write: 3,16
